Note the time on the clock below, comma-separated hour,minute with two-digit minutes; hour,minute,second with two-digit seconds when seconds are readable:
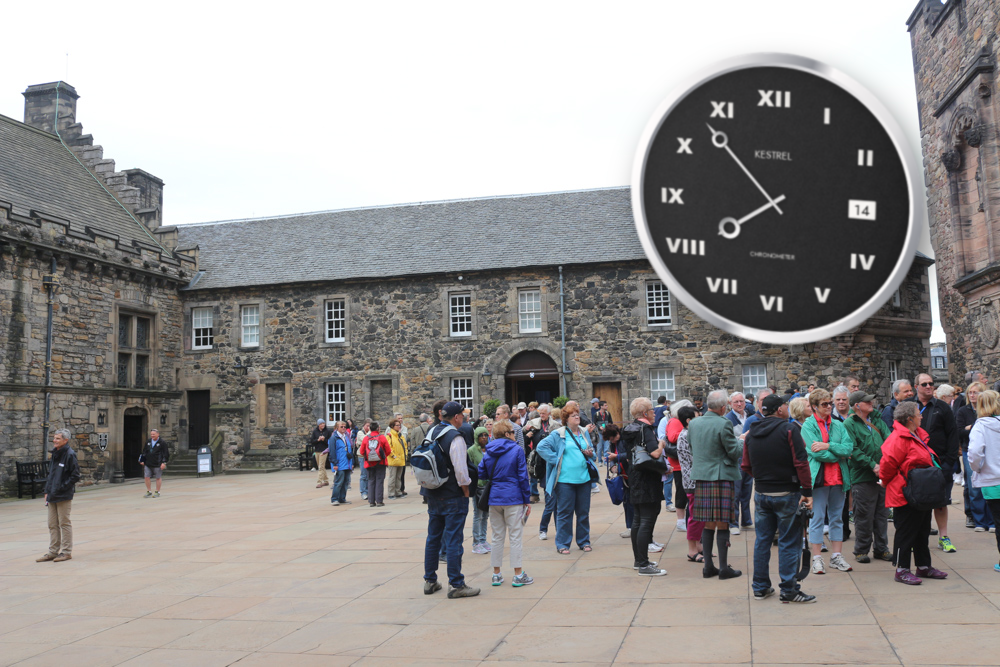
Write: 7,53
